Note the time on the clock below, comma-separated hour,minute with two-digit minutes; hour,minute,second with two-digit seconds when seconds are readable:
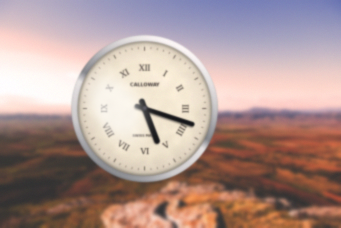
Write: 5,18
